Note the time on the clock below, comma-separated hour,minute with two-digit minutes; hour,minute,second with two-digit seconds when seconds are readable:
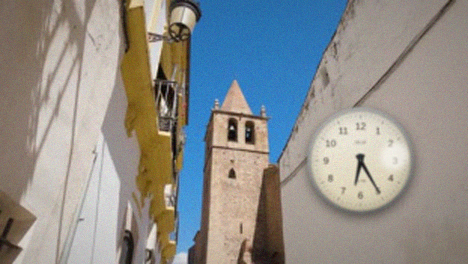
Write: 6,25
